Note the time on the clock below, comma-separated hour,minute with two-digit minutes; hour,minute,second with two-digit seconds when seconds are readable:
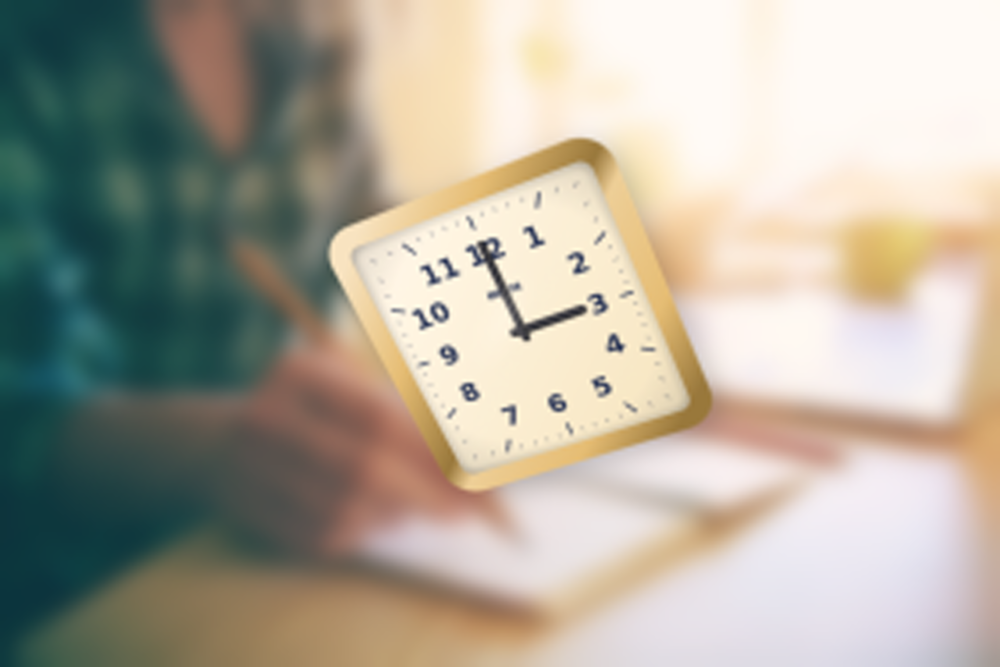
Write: 3,00
